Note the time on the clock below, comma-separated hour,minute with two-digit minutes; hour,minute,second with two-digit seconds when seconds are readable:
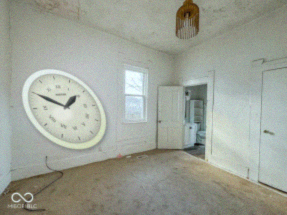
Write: 1,50
